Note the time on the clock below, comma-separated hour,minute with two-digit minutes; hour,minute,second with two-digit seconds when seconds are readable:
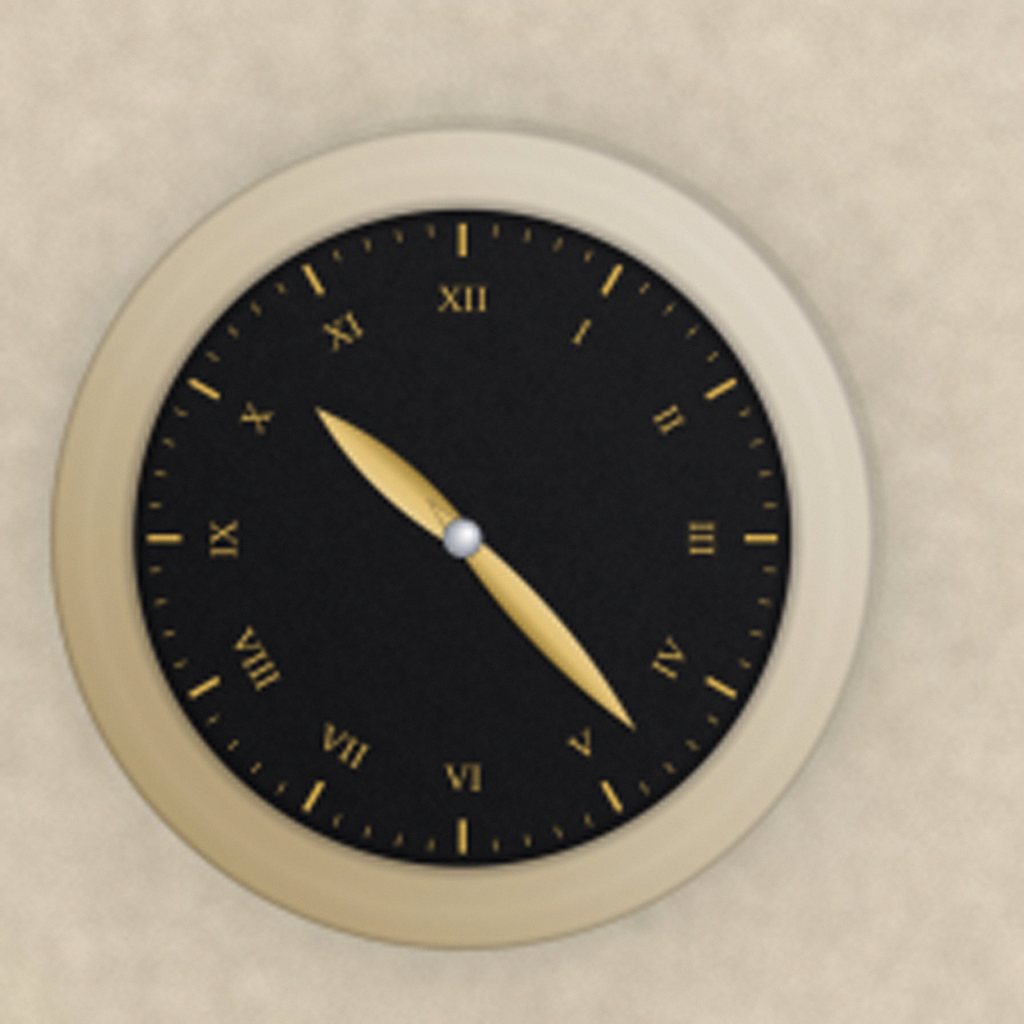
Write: 10,23
